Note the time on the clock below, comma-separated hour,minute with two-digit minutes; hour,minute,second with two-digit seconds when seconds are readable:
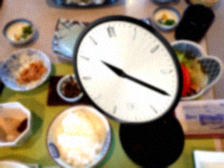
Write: 10,20
